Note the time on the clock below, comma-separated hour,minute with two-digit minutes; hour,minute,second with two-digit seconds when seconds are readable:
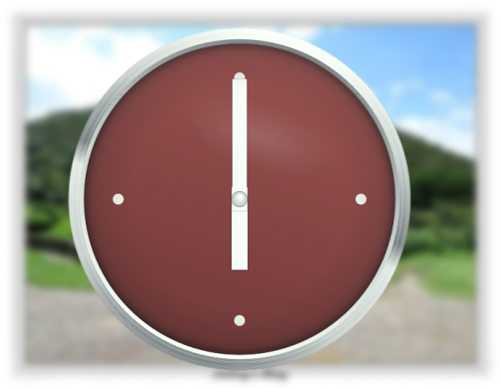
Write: 6,00
